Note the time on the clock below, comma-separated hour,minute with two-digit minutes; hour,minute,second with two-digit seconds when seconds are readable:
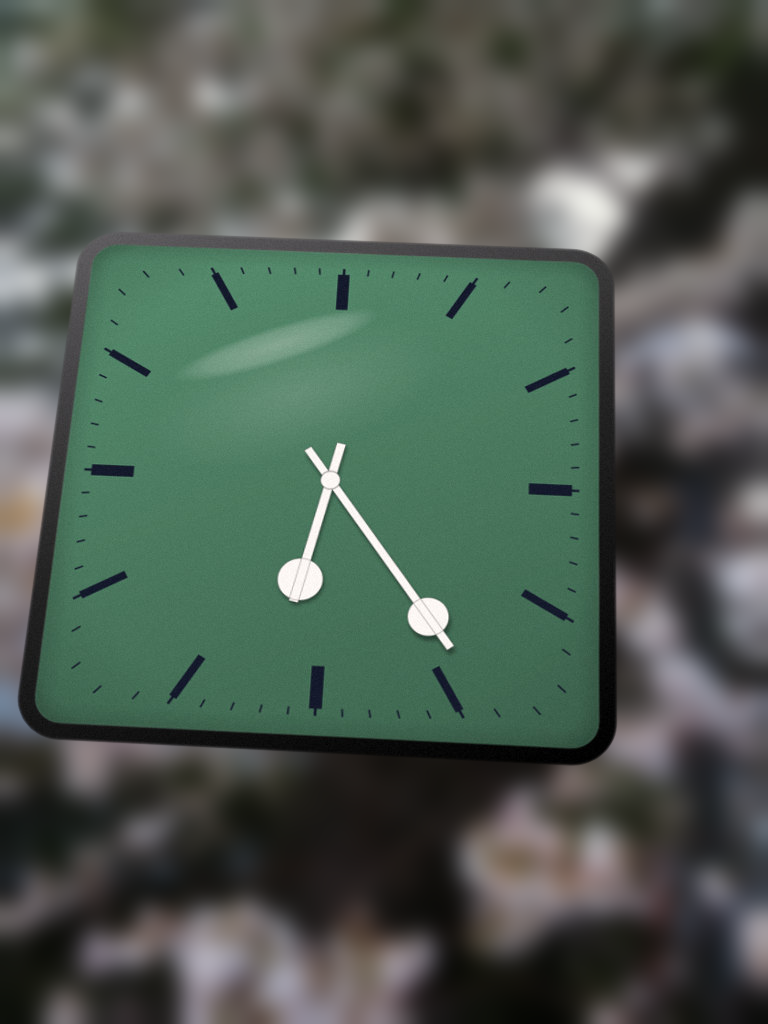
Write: 6,24
